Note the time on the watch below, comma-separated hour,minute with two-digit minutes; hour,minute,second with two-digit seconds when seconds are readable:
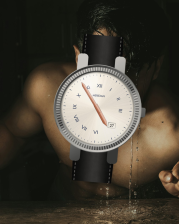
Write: 4,54
